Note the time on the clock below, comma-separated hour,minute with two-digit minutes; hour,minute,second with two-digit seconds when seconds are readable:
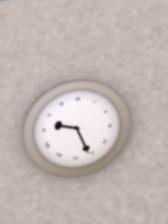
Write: 9,26
